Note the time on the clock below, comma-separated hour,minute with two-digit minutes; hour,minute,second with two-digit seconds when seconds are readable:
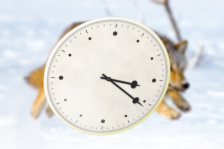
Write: 3,21
